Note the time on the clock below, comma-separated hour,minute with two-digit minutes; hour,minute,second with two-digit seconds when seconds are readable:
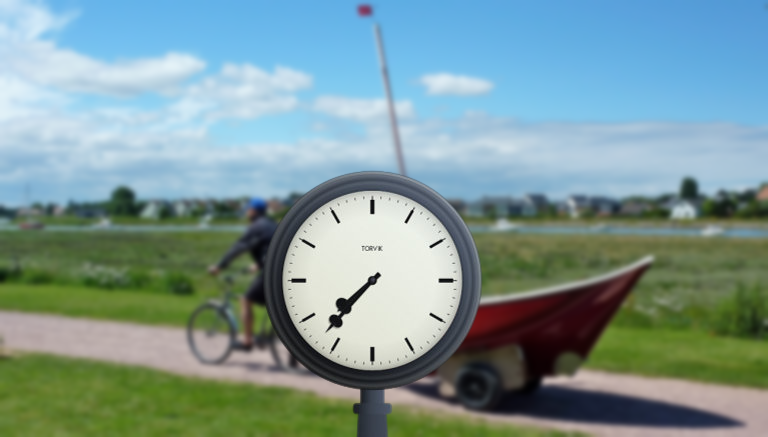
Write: 7,37
